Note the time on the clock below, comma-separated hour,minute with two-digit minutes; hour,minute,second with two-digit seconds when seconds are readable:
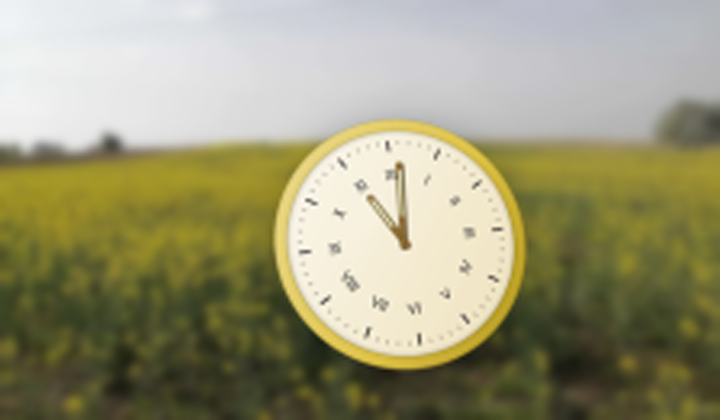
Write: 11,01
